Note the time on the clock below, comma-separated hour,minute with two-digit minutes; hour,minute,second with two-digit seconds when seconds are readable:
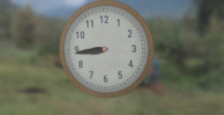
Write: 8,44
